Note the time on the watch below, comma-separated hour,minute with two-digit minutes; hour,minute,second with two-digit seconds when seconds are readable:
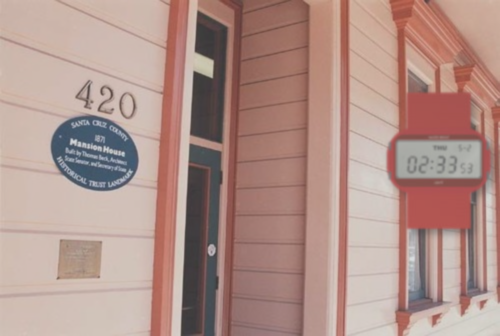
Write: 2,33
